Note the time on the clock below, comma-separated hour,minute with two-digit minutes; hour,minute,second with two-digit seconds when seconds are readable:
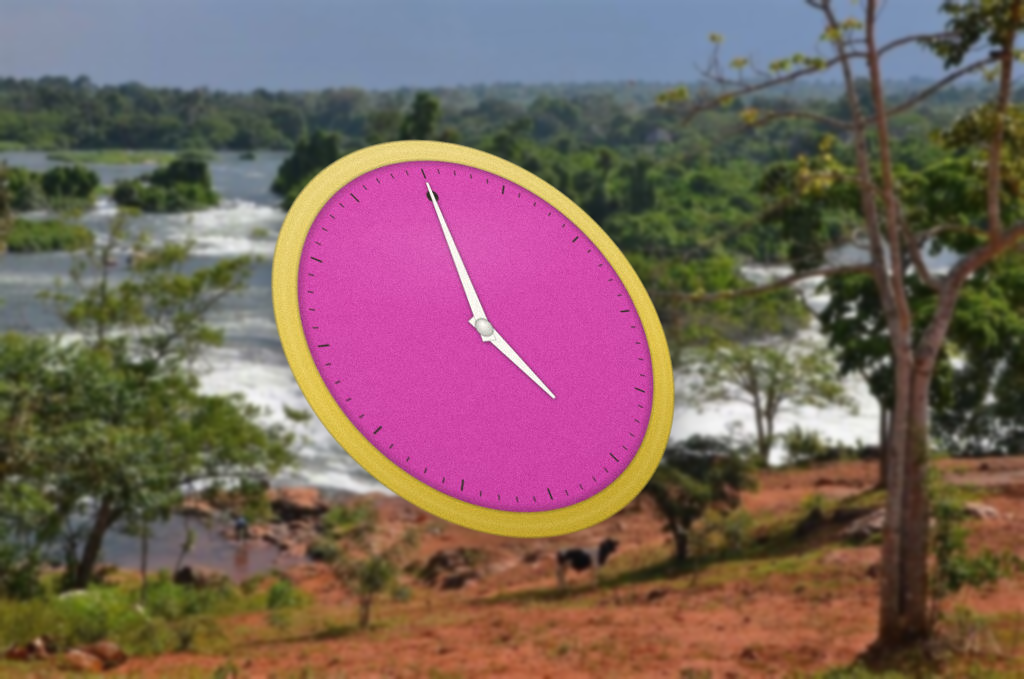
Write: 5,00
